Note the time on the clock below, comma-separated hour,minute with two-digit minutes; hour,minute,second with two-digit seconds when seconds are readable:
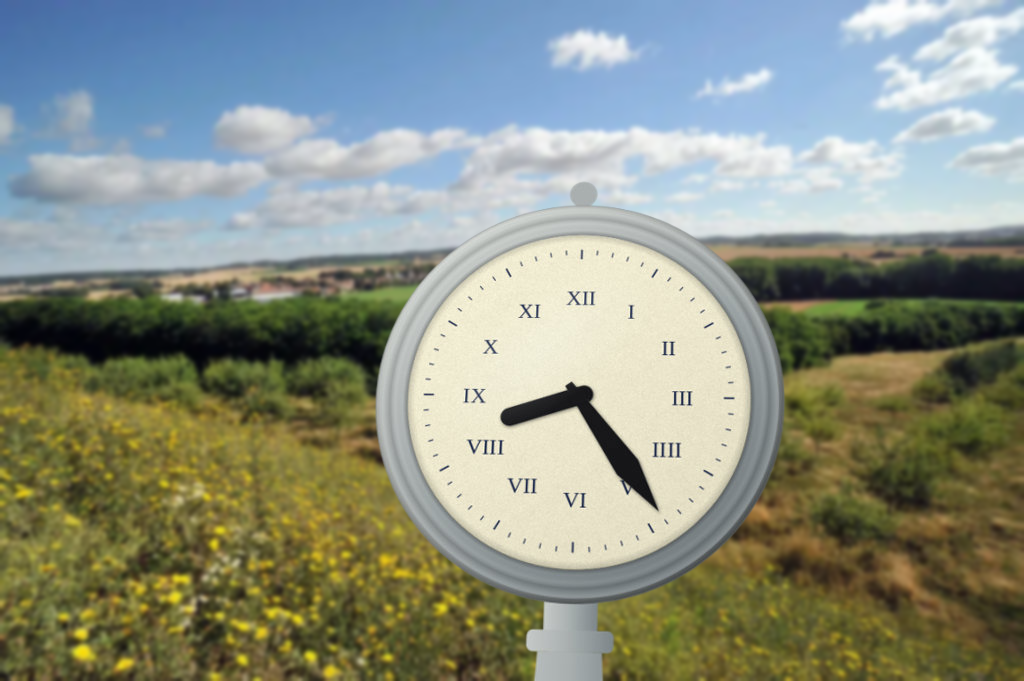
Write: 8,24
